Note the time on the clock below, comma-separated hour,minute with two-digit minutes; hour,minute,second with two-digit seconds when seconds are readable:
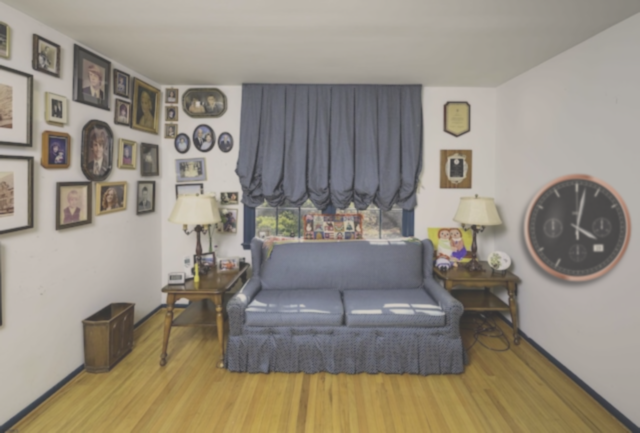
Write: 4,02
